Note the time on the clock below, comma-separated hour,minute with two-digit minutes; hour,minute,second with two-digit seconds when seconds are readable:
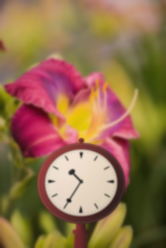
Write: 10,35
